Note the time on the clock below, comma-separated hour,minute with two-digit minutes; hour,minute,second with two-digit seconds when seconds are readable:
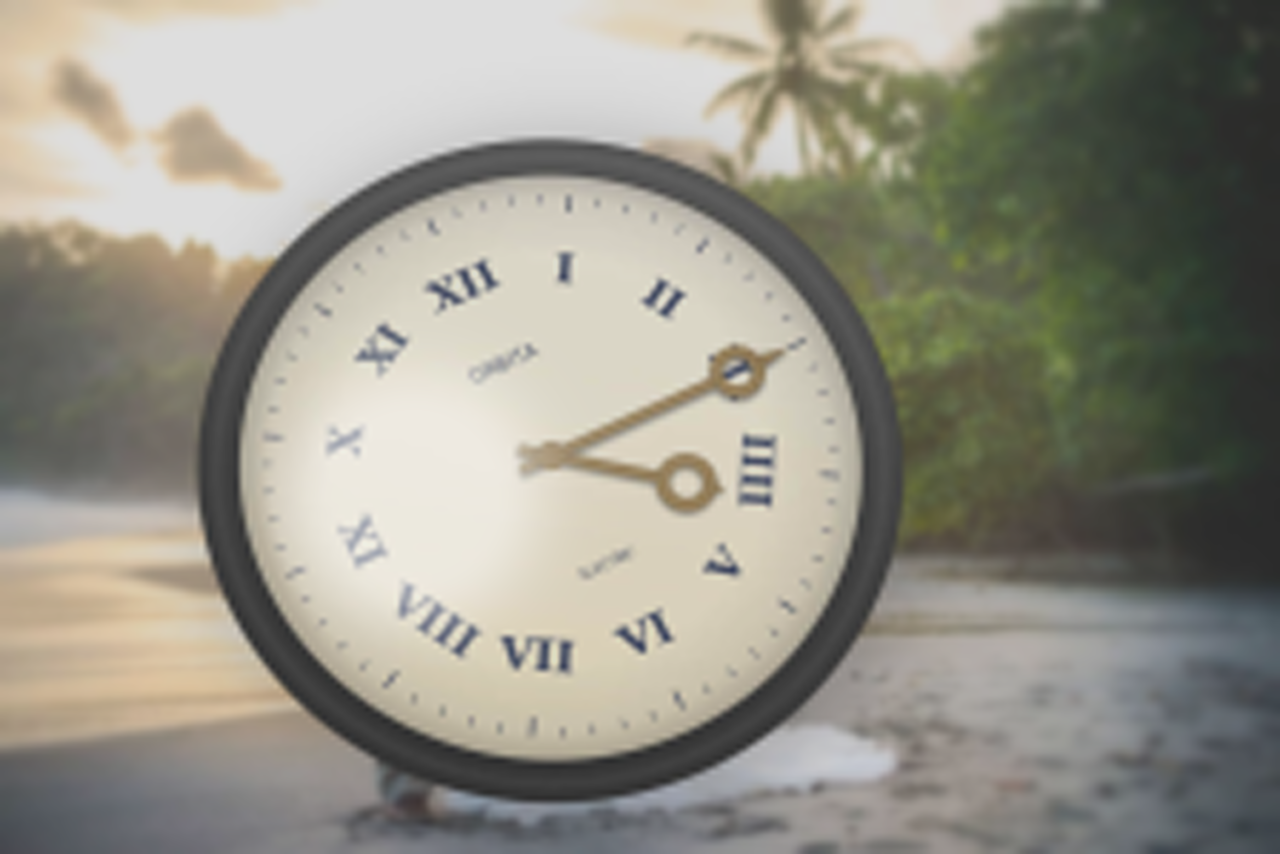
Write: 4,15
